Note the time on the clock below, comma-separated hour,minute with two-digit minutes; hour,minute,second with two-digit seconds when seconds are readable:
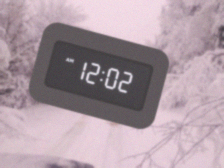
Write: 12,02
